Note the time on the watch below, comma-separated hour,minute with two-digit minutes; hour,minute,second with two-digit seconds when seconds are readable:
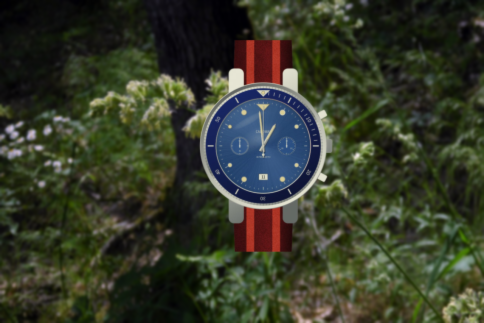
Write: 12,59
